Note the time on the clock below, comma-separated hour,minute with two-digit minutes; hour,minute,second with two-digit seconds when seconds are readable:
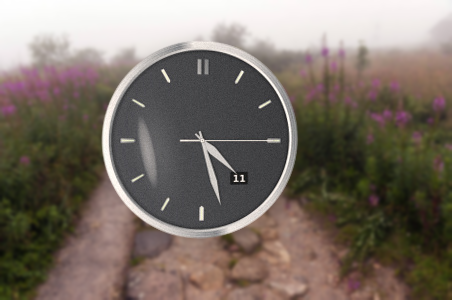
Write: 4,27,15
